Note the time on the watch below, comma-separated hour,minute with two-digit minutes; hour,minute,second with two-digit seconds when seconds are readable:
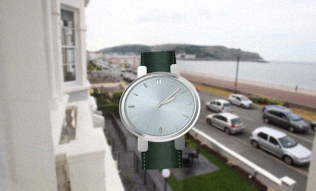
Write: 2,08
